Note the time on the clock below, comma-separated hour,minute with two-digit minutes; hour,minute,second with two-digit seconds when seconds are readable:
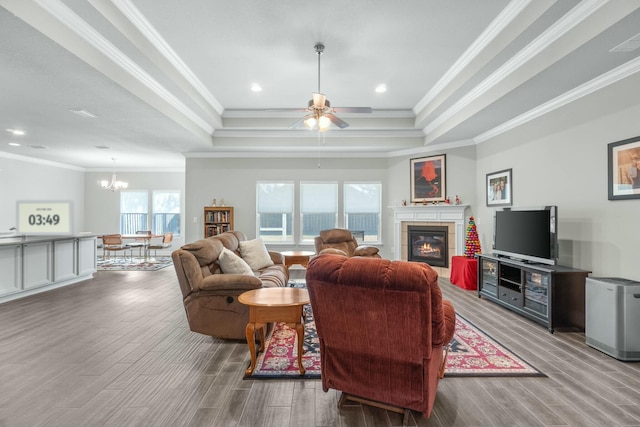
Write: 3,49
